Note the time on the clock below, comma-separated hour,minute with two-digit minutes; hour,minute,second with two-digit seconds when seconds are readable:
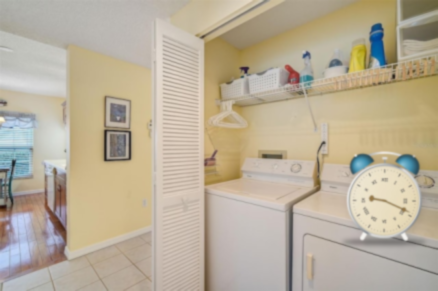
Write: 9,19
